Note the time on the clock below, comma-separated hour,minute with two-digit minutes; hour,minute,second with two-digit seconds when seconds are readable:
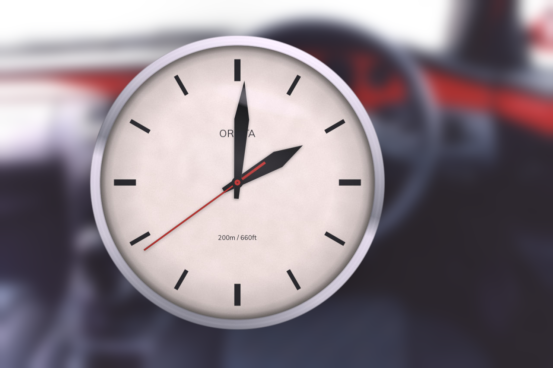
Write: 2,00,39
